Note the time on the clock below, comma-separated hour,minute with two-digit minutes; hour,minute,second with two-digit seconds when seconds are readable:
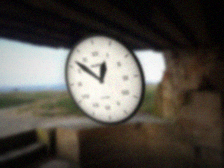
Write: 12,52
